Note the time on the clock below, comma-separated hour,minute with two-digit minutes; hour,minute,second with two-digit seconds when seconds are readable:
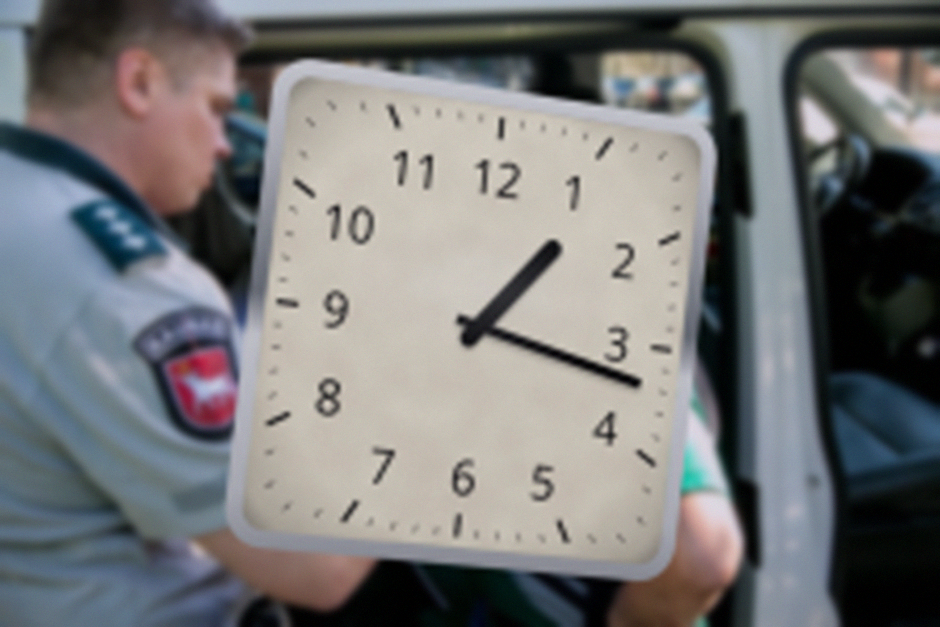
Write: 1,17
